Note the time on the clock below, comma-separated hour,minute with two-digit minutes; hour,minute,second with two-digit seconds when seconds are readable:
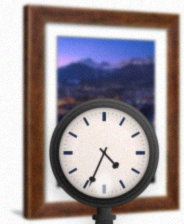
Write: 4,34
